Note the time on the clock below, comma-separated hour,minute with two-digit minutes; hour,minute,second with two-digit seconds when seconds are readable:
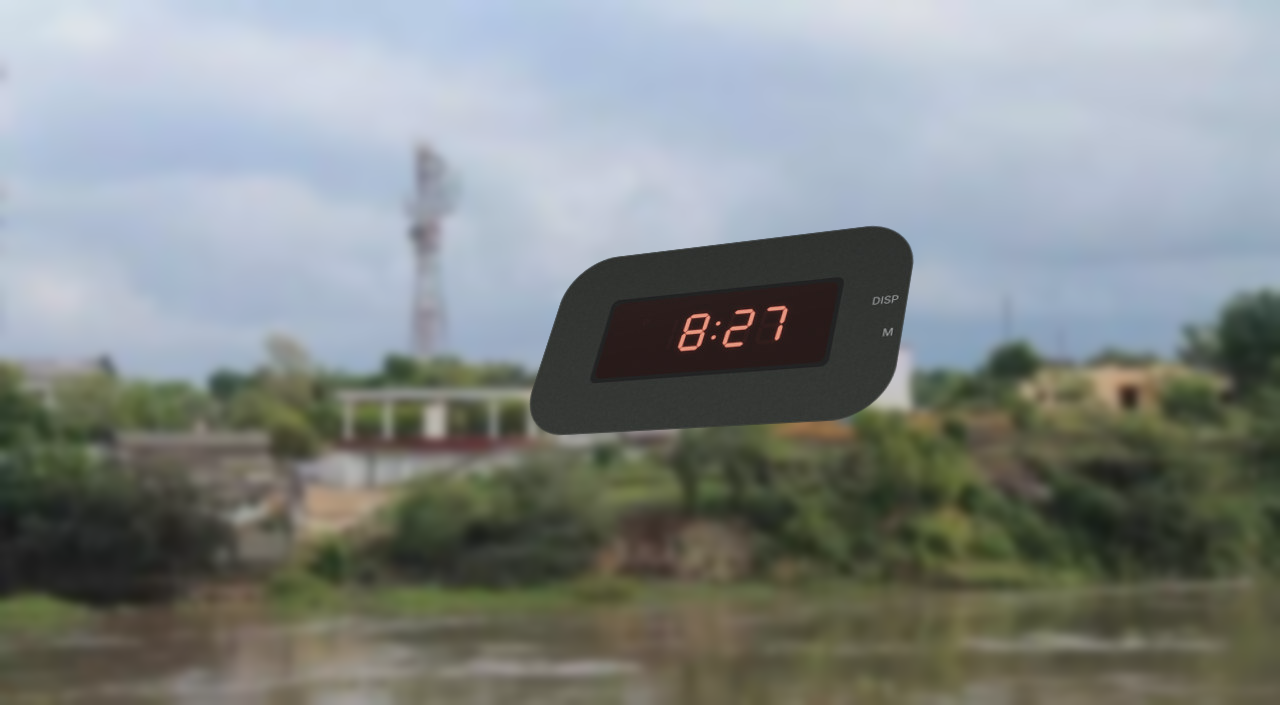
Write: 8,27
